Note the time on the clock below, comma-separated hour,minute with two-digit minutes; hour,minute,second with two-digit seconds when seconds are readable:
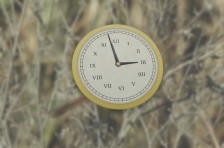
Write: 2,58
